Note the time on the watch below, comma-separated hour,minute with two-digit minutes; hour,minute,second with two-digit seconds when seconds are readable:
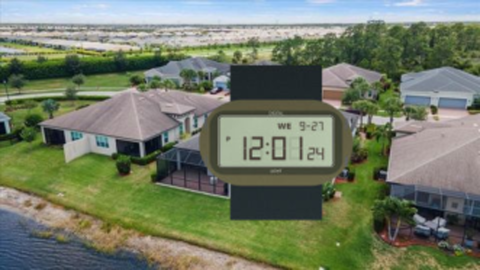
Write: 12,01,24
